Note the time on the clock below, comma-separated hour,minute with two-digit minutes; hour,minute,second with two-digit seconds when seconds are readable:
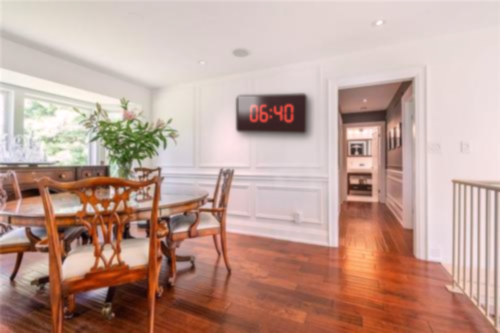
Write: 6,40
